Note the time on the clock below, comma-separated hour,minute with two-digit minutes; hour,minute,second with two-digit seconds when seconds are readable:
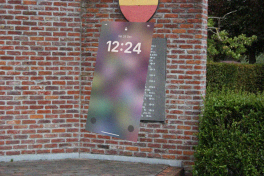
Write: 12,24
